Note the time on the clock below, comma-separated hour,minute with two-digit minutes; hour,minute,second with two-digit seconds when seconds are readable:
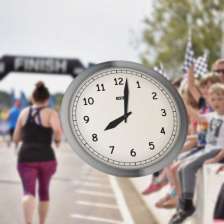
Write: 8,02
